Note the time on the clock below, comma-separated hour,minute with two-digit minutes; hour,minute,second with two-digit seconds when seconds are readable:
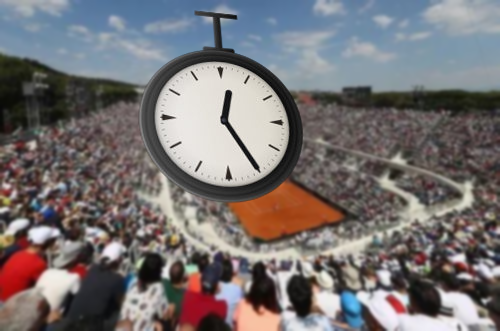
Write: 12,25
